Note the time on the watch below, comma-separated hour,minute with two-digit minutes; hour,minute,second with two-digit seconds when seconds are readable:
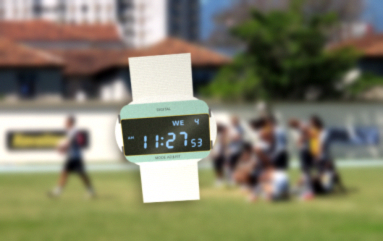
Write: 11,27
